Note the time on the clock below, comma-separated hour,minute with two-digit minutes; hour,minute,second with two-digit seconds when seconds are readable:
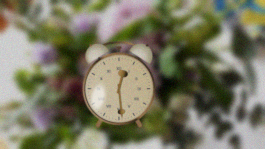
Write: 12,29
